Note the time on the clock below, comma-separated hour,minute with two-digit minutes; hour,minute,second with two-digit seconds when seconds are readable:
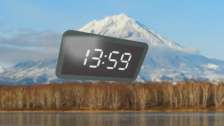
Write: 13,59
